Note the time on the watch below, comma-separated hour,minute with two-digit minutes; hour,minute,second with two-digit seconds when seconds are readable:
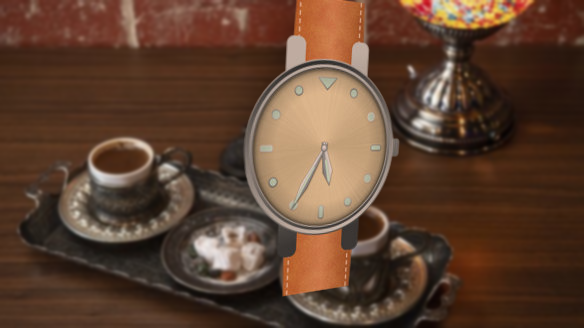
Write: 5,35
